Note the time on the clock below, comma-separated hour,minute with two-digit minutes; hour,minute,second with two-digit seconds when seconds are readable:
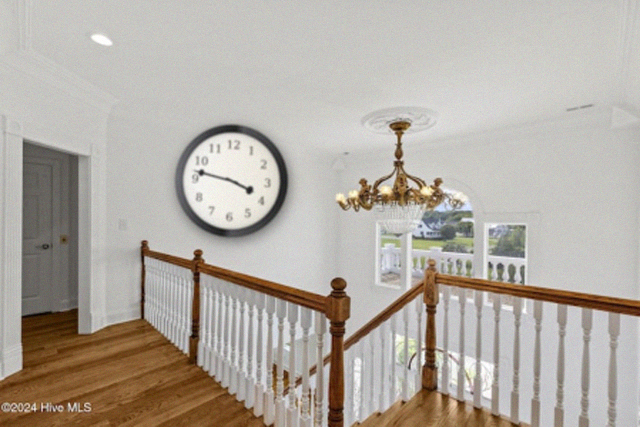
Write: 3,47
